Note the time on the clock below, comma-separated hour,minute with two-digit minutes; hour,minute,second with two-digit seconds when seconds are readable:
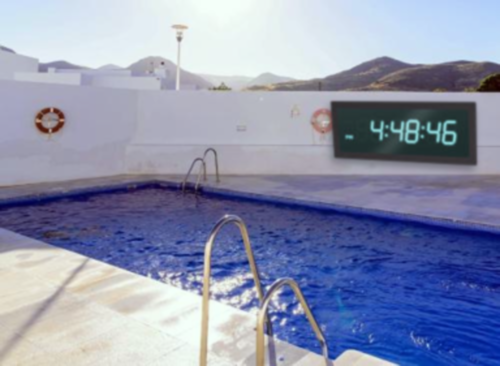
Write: 4,48,46
